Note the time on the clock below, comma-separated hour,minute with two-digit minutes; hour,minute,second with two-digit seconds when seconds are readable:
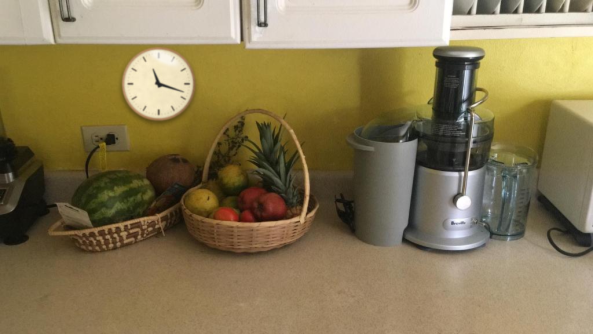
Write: 11,18
